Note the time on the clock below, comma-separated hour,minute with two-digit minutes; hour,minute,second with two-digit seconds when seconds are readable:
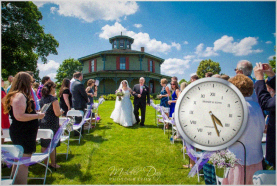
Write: 4,26
